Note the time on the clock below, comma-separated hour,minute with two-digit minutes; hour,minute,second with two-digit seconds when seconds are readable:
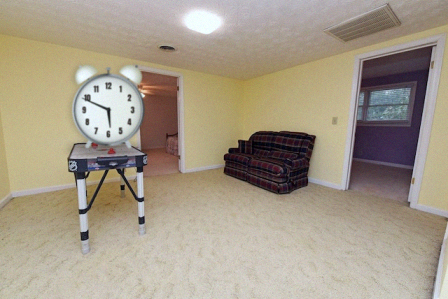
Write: 5,49
